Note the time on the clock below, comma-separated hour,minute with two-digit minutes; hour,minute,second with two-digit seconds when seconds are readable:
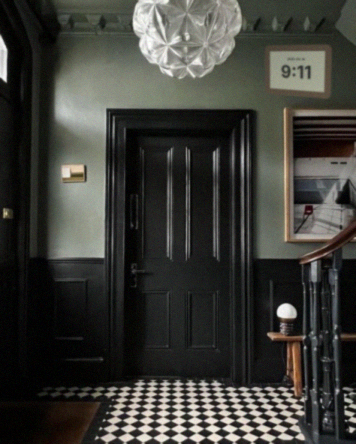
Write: 9,11
